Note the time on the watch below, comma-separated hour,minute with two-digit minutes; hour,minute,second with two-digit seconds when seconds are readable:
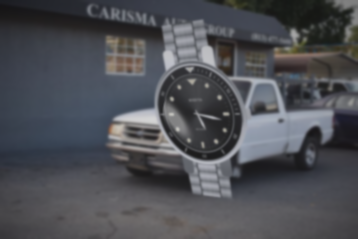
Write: 5,17
